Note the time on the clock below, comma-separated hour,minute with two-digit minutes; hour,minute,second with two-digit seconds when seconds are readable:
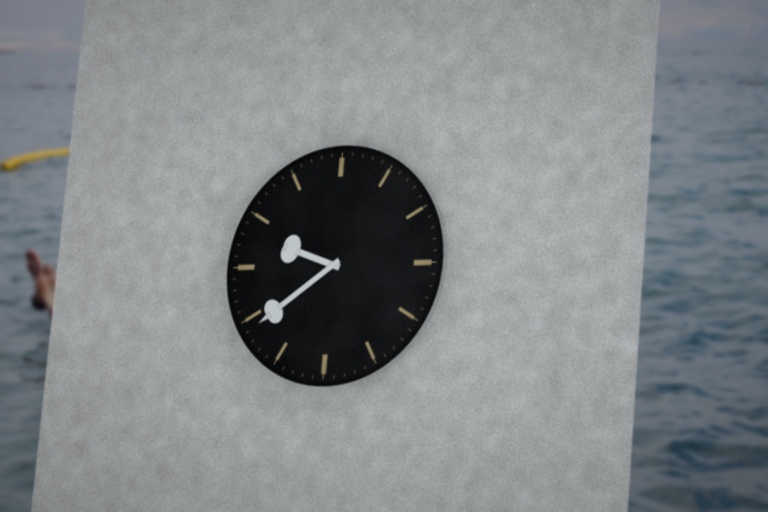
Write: 9,39
